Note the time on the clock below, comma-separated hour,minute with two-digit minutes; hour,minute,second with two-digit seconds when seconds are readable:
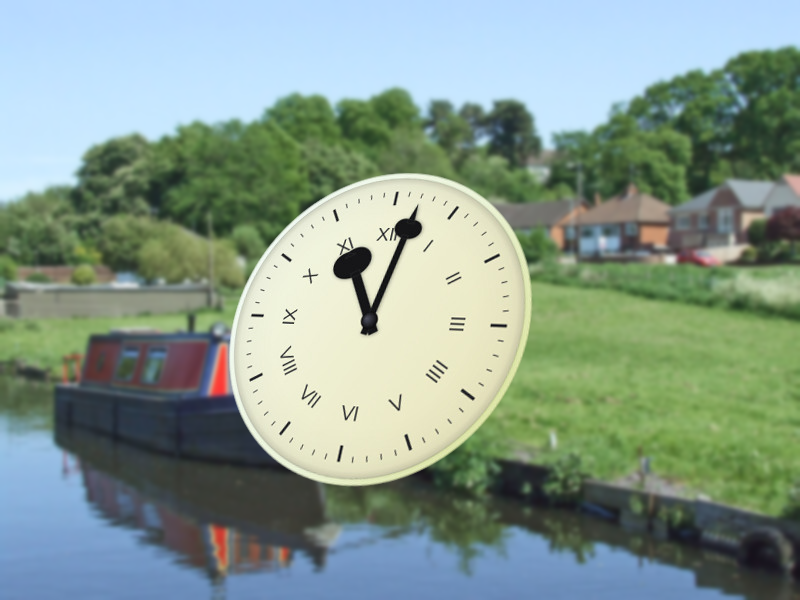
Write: 11,02
